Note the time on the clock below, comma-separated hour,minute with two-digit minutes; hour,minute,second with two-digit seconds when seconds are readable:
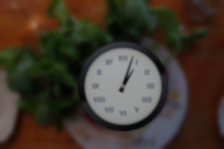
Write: 1,03
